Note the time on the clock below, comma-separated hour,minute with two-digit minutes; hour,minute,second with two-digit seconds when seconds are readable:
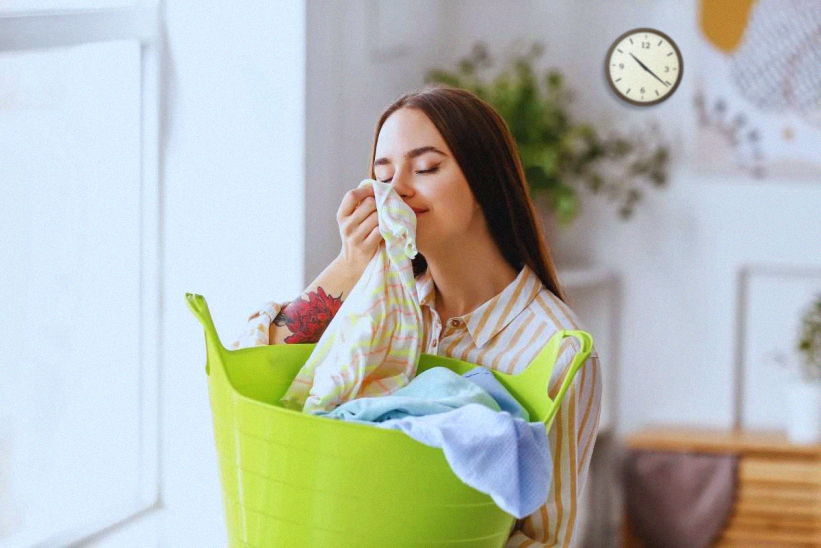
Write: 10,21
